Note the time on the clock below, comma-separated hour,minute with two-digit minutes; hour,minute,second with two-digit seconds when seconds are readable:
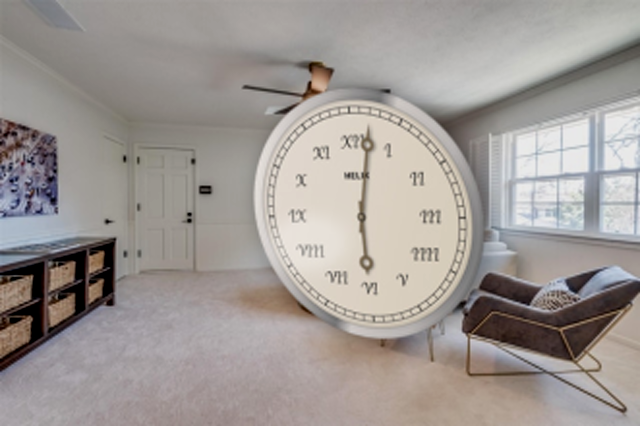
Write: 6,02
